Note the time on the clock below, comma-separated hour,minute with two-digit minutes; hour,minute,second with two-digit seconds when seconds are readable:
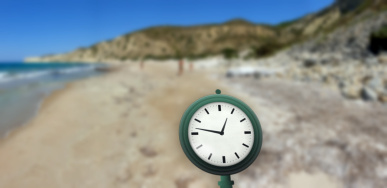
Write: 12,47
